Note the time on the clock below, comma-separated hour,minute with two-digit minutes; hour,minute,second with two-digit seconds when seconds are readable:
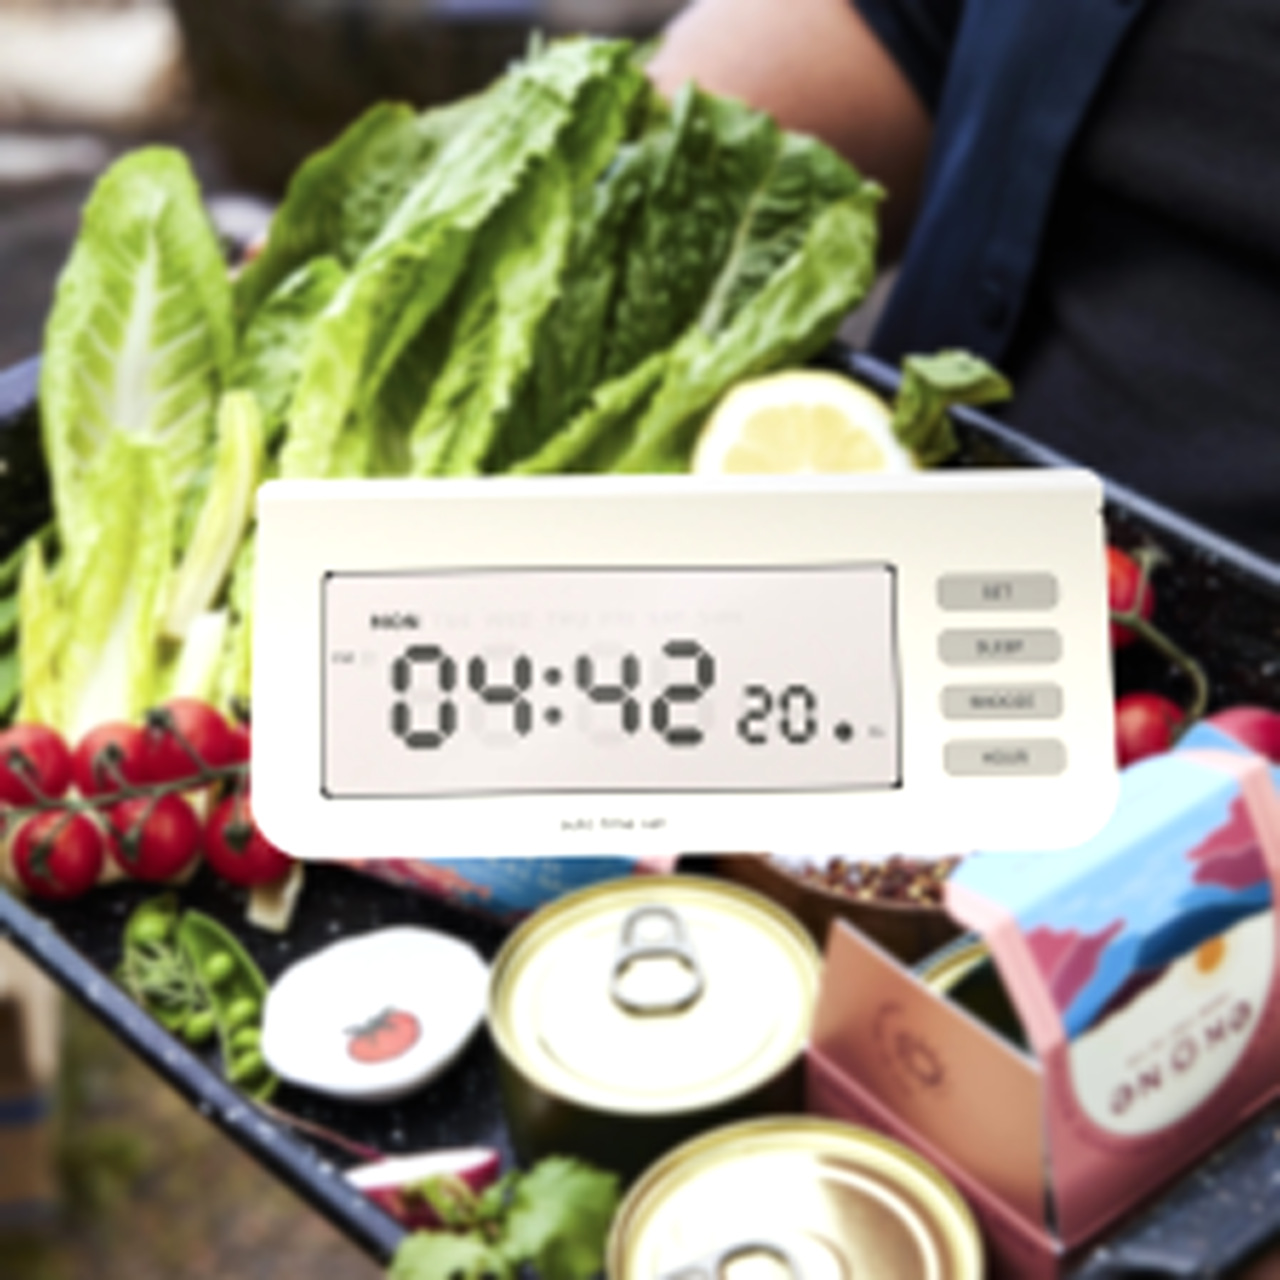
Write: 4,42,20
